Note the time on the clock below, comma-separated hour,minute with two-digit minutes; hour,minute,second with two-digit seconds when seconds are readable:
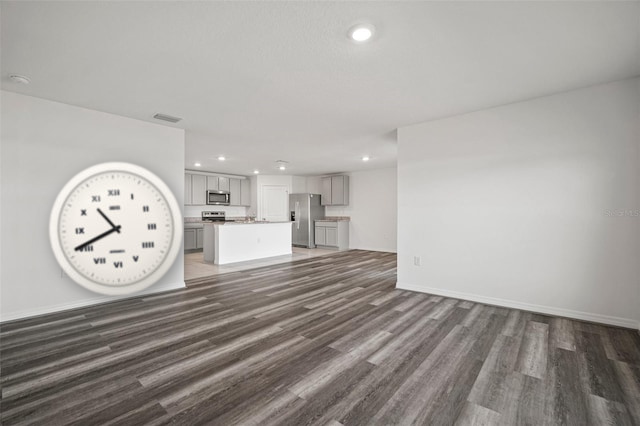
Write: 10,41
